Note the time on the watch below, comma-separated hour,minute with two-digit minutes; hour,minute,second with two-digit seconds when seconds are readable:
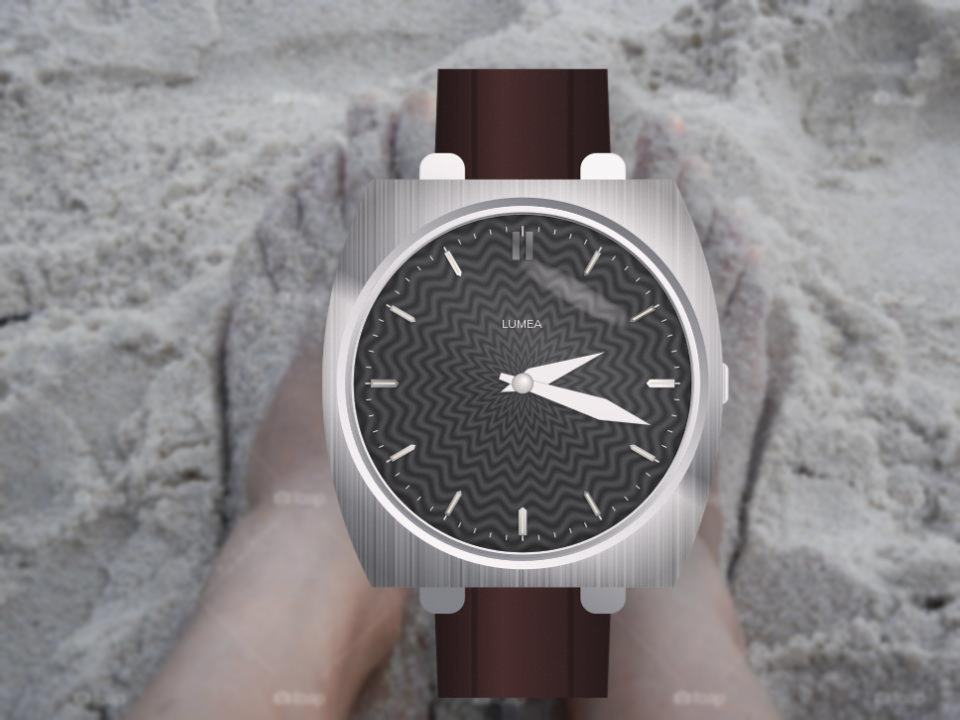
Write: 2,18
